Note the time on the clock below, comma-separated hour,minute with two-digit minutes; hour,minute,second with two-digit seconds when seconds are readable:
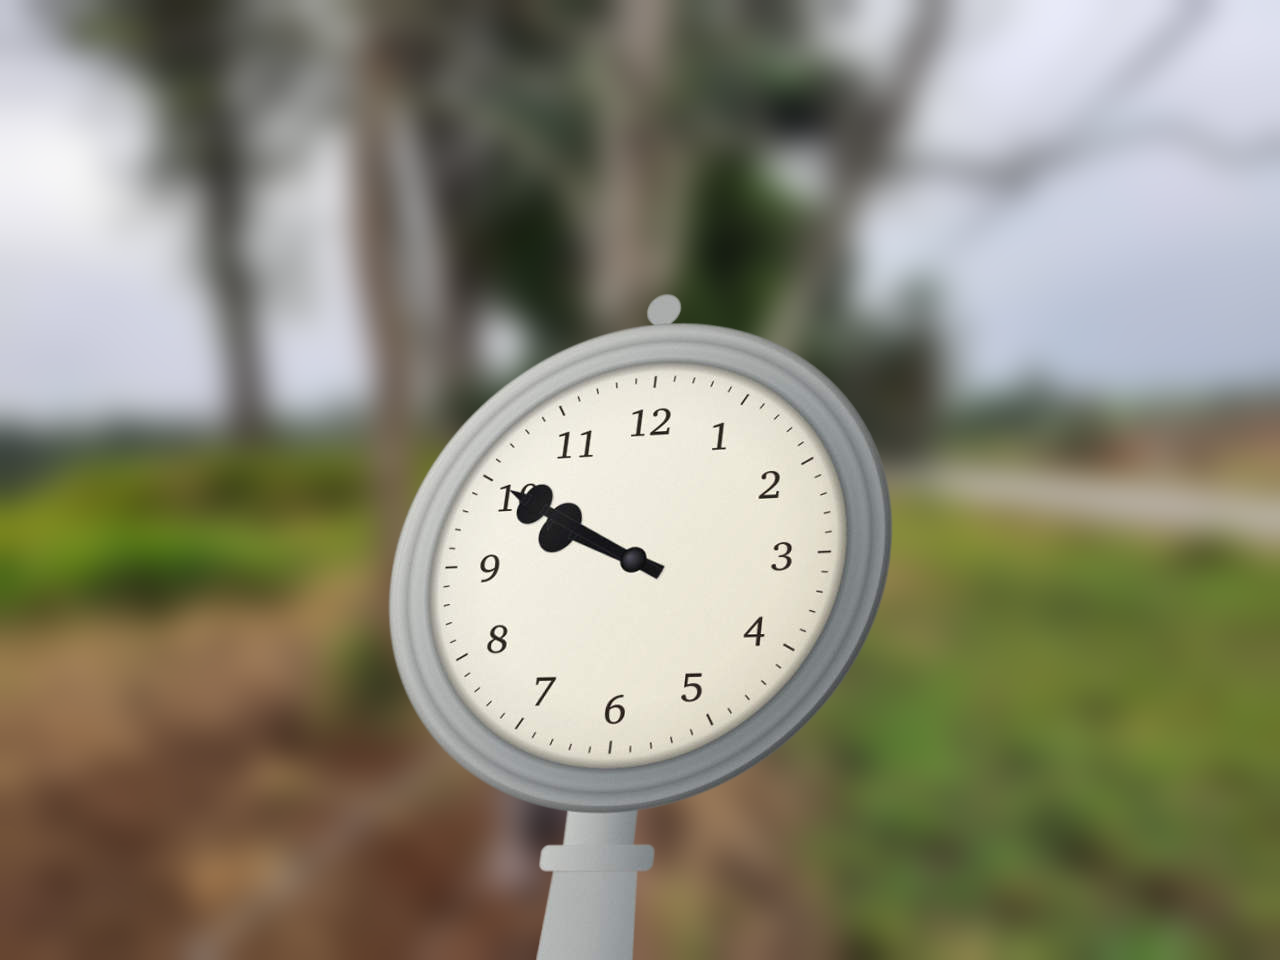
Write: 9,50
